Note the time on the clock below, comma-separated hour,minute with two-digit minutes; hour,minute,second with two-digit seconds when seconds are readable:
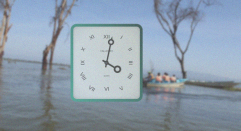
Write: 4,02
